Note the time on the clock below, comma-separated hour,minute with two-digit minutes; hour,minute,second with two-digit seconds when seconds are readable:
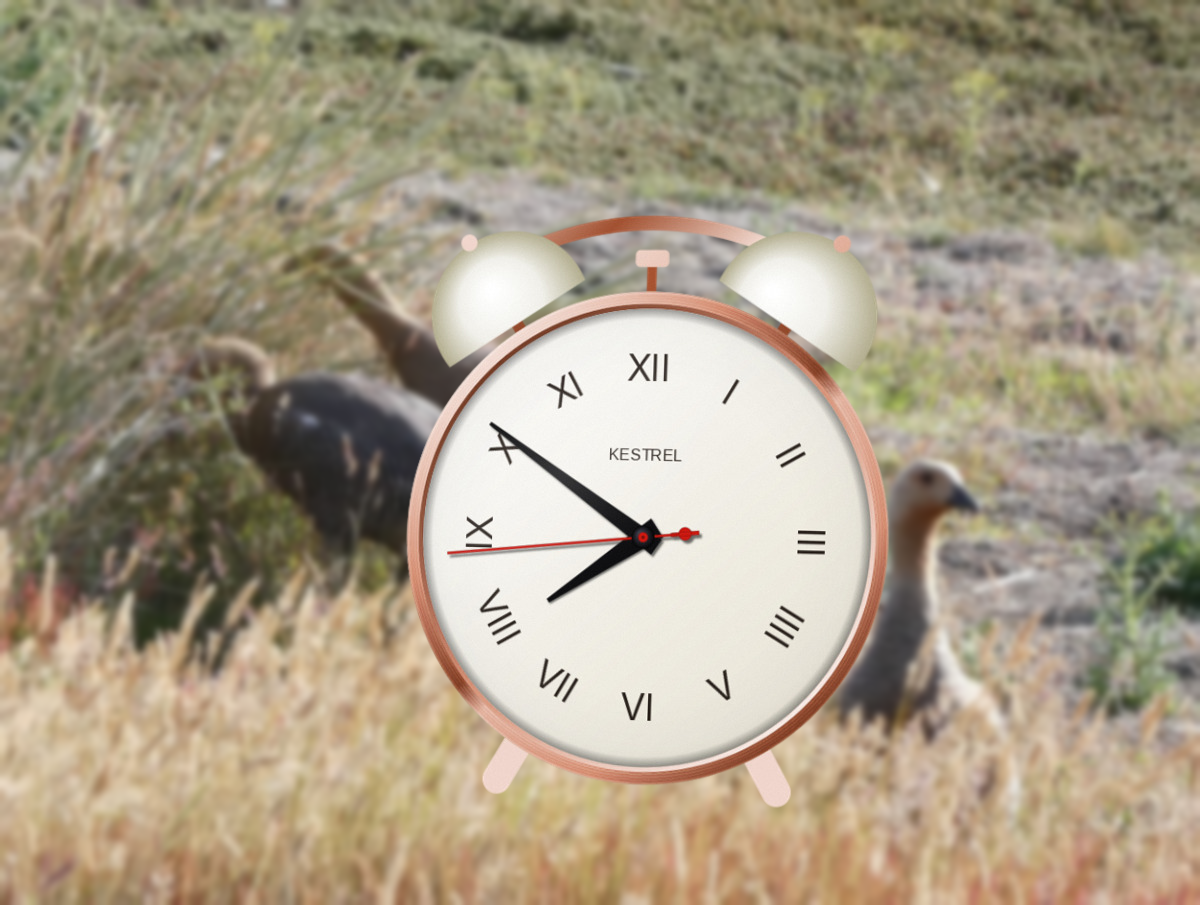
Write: 7,50,44
